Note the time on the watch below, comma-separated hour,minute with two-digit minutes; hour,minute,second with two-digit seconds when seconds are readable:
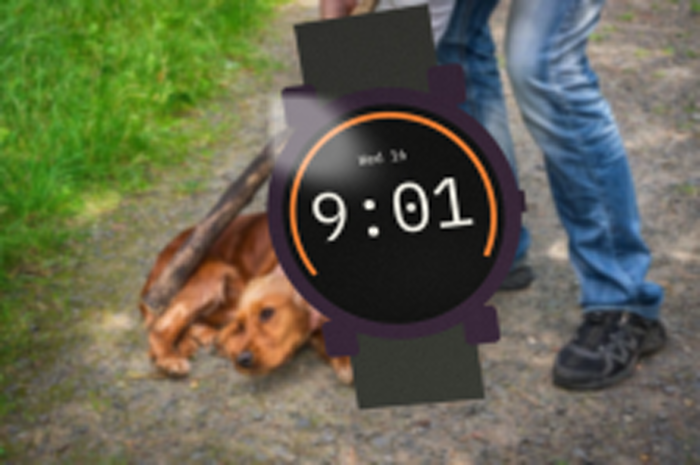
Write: 9,01
